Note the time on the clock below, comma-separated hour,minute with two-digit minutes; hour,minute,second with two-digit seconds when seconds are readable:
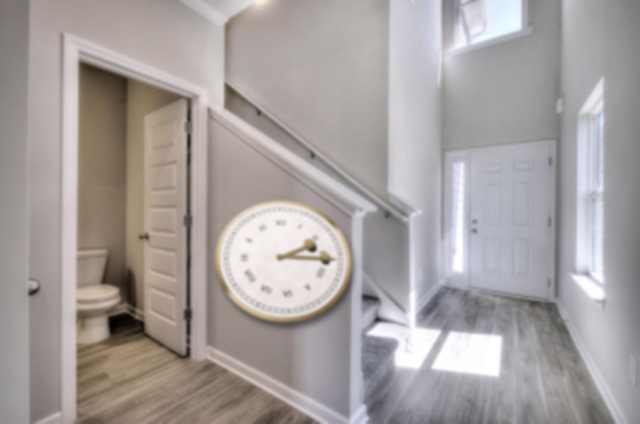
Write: 2,16
